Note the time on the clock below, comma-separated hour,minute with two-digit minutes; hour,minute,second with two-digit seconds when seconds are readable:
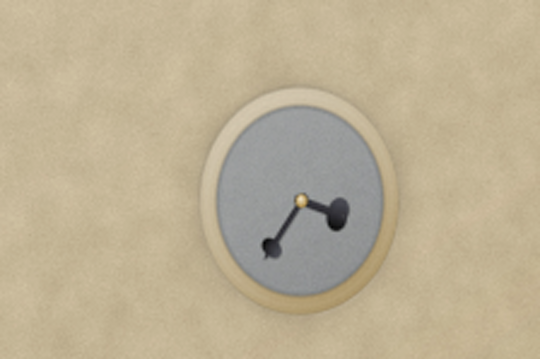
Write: 3,36
